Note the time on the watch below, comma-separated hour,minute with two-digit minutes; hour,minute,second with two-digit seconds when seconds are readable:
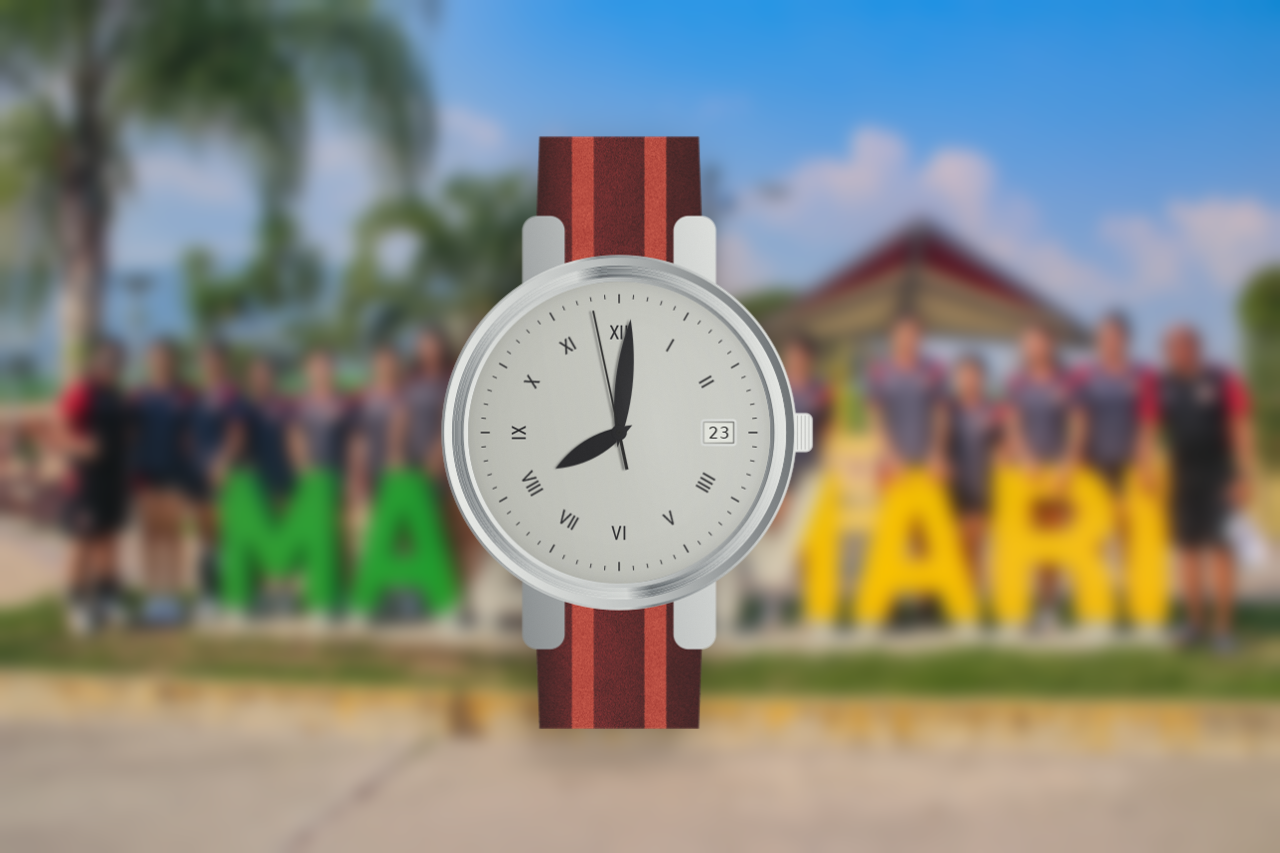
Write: 8,00,58
